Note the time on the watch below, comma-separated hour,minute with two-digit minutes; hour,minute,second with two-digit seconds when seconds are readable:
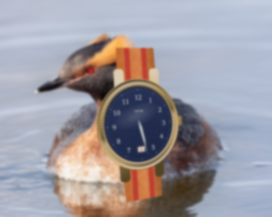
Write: 5,28
